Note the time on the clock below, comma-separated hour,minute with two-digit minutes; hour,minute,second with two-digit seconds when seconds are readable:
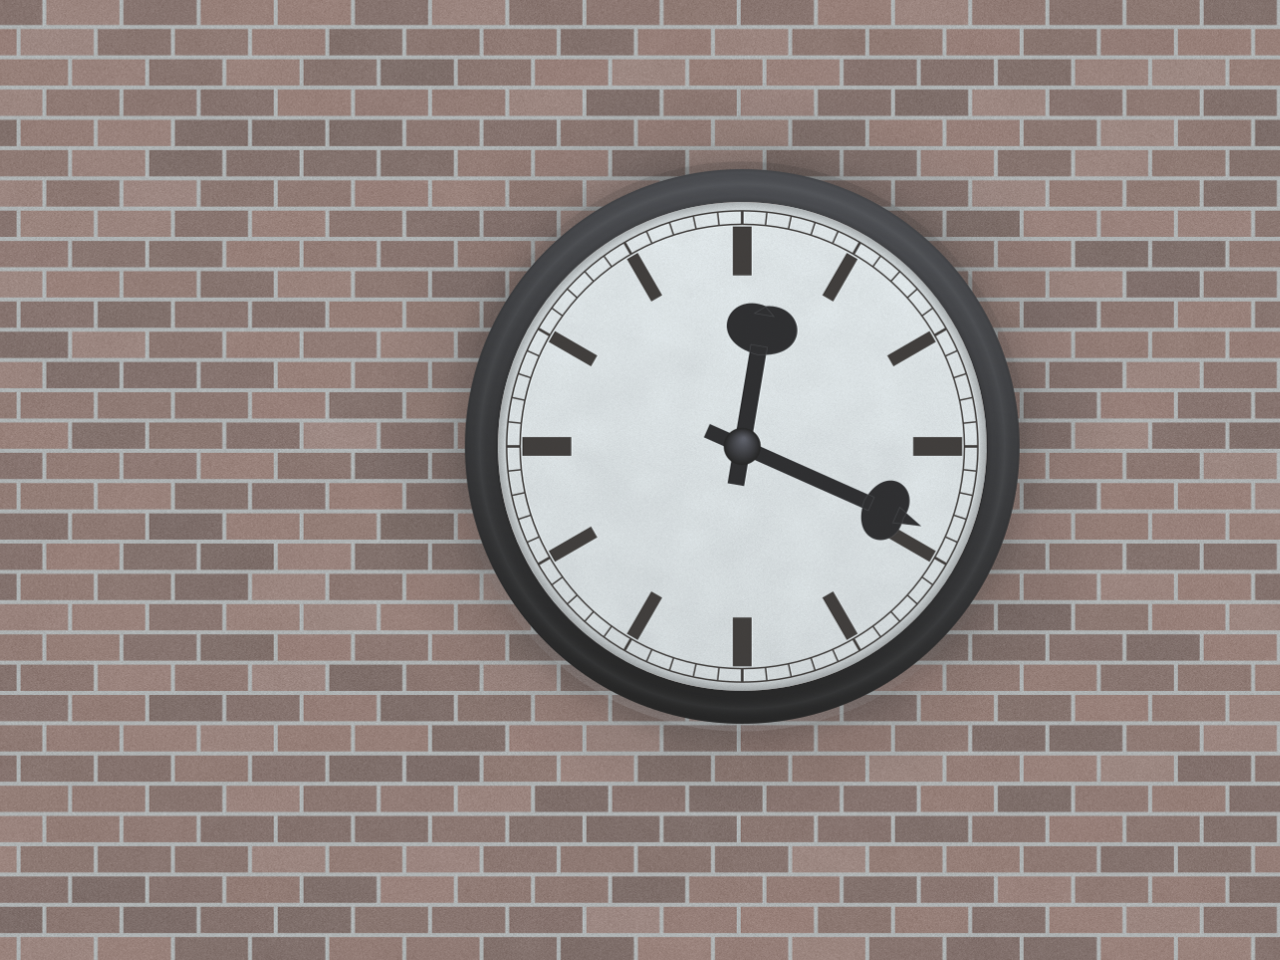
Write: 12,19
